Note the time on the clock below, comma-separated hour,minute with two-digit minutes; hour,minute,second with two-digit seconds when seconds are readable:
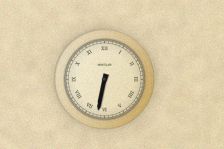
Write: 6,32
